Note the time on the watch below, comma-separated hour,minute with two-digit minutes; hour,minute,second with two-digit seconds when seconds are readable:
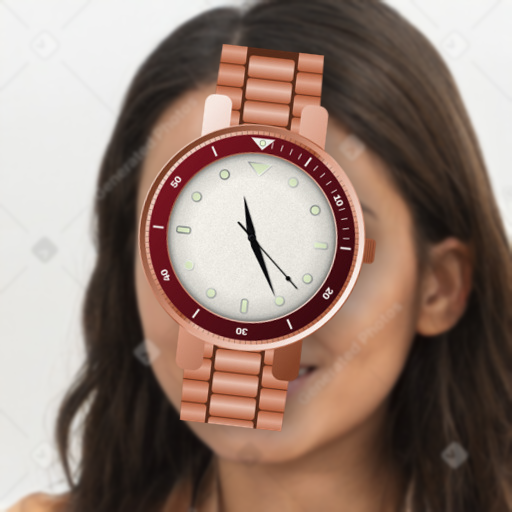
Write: 11,25,22
